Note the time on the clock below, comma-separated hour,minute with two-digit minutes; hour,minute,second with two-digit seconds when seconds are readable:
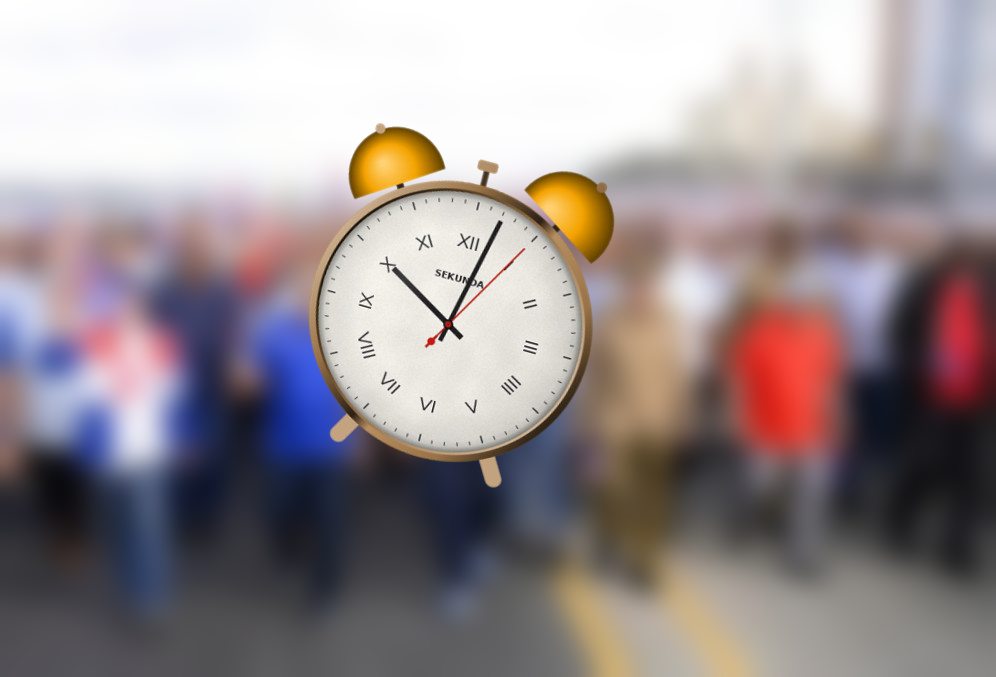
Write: 10,02,05
